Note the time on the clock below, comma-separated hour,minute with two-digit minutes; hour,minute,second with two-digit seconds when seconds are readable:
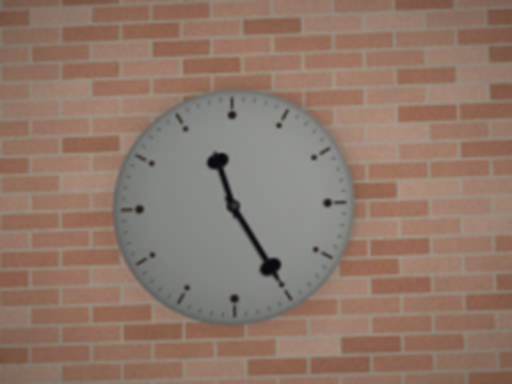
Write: 11,25
